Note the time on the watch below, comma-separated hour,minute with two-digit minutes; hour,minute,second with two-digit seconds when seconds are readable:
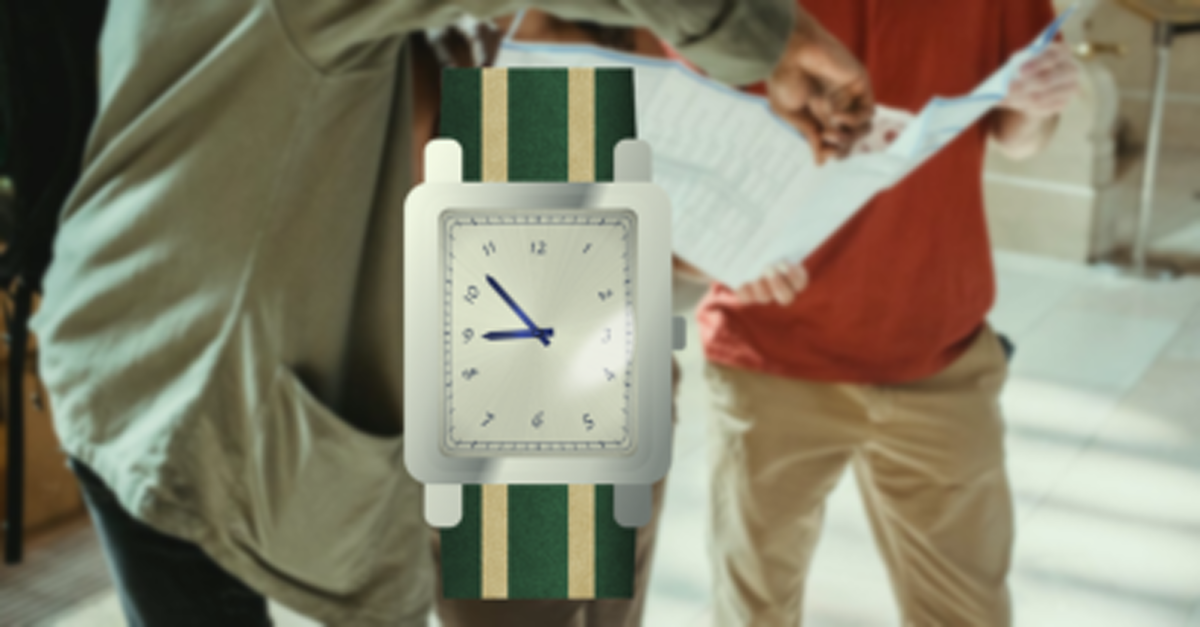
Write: 8,53
